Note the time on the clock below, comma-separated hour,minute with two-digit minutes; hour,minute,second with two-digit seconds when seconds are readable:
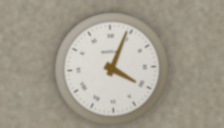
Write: 4,04
